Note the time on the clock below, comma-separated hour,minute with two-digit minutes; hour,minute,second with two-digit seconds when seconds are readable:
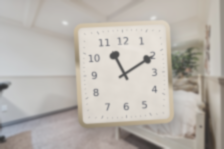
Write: 11,10
